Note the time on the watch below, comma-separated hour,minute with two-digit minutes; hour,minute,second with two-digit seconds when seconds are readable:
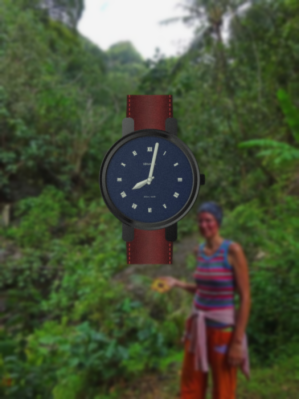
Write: 8,02
